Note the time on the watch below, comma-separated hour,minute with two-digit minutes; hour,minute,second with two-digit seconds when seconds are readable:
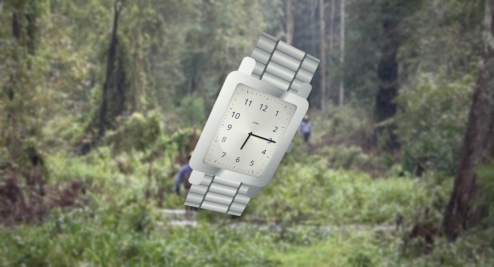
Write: 6,15
